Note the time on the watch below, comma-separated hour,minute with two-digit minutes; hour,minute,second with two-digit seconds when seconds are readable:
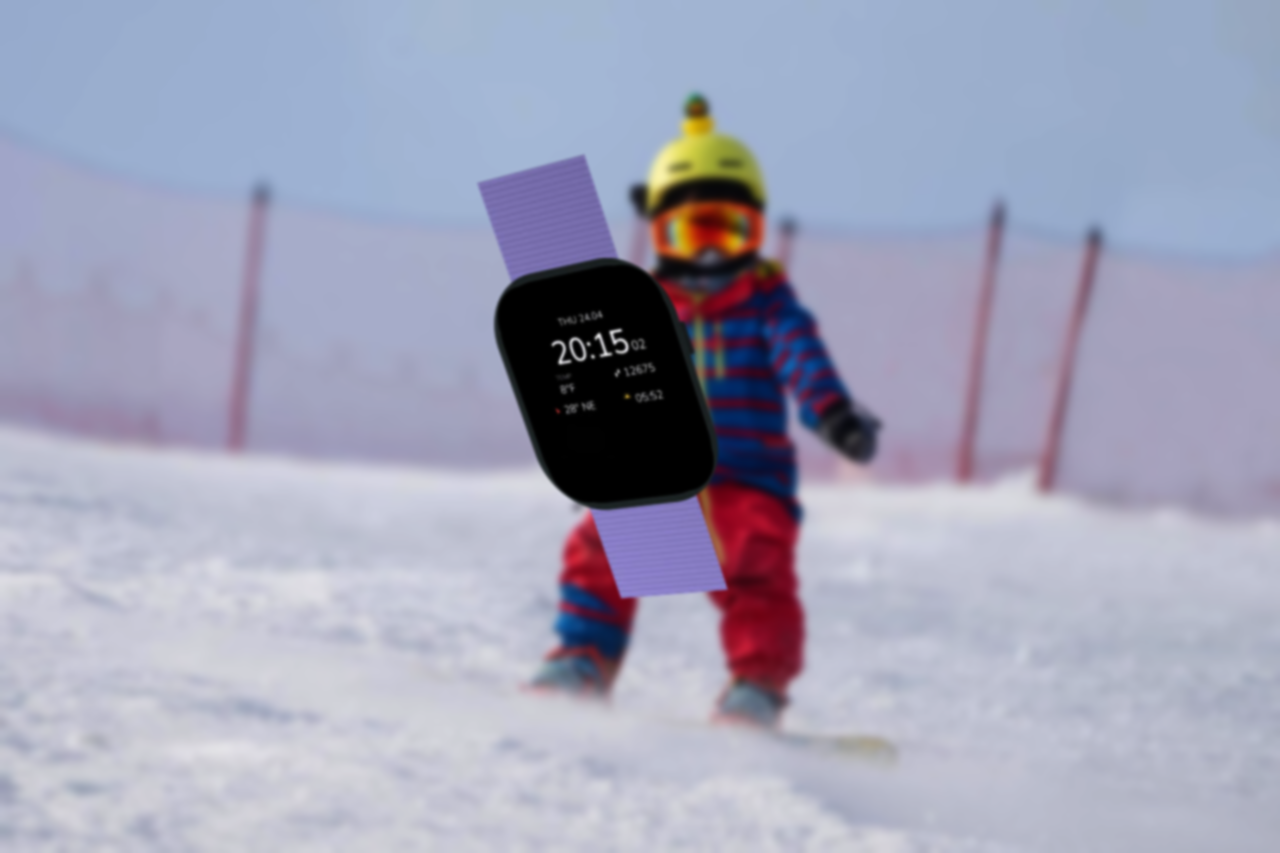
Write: 20,15
